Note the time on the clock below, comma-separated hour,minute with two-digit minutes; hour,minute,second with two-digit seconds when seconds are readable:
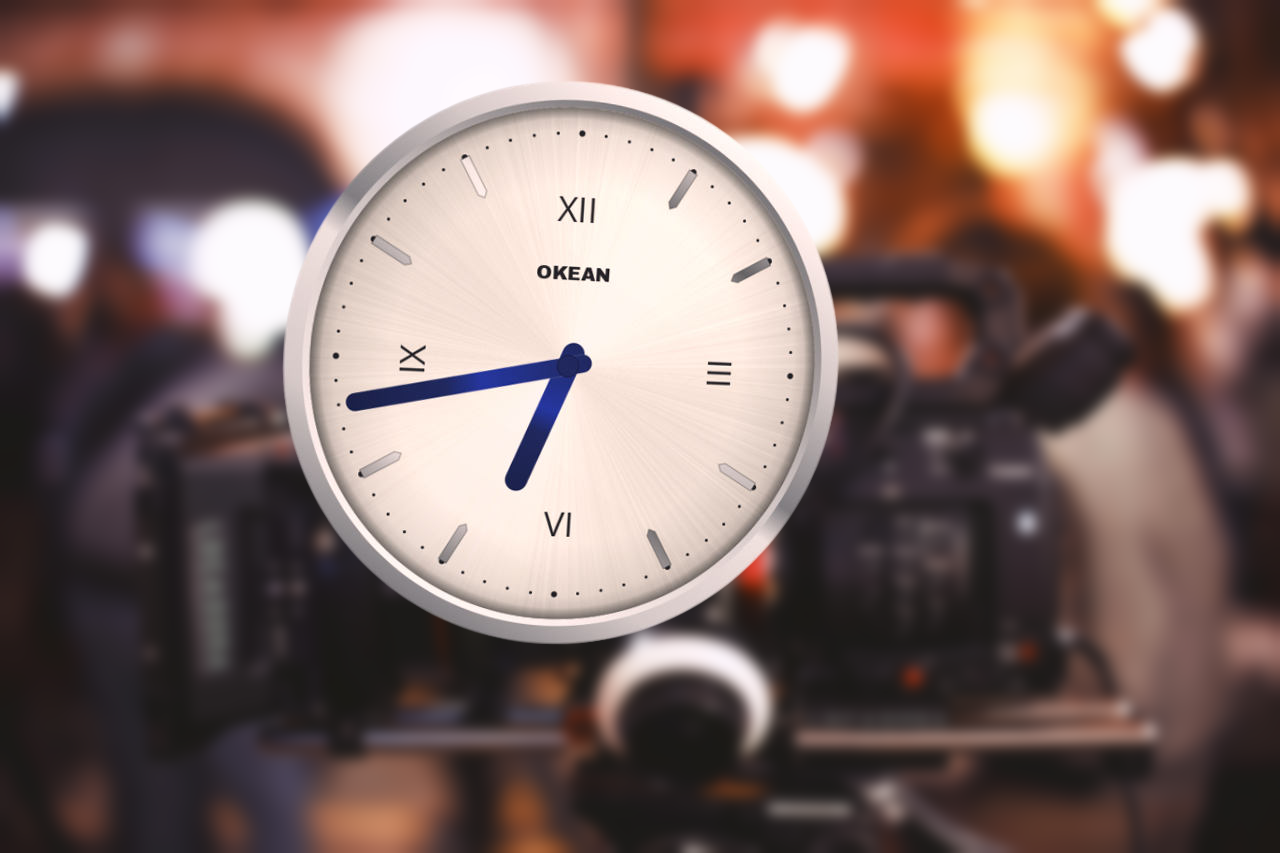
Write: 6,43
